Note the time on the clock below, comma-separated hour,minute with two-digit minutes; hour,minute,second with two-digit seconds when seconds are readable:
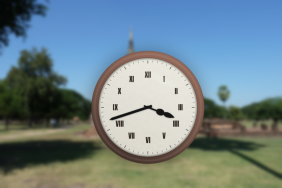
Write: 3,42
